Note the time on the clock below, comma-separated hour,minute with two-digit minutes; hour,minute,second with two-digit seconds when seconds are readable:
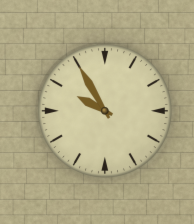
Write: 9,55
